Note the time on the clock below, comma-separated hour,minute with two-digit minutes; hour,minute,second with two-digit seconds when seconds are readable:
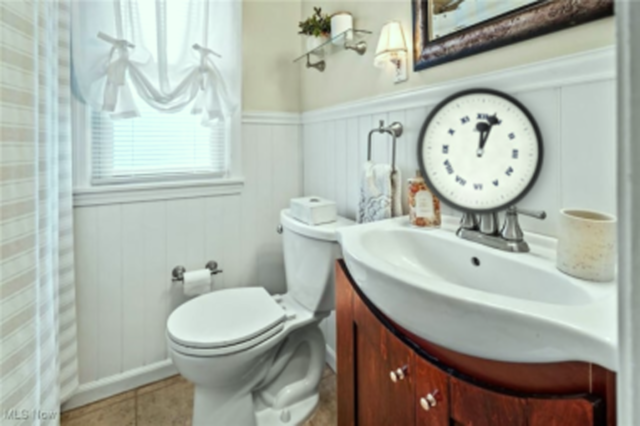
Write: 12,03
